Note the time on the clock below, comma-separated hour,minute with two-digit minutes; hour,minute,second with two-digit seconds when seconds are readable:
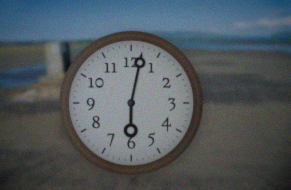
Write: 6,02
